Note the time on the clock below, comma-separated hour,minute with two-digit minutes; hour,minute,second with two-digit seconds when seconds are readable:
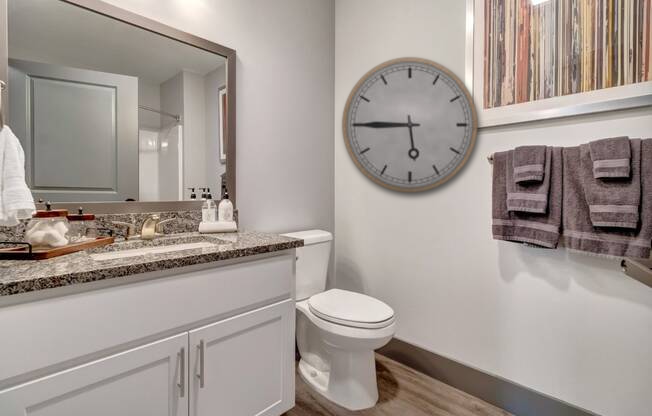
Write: 5,45
